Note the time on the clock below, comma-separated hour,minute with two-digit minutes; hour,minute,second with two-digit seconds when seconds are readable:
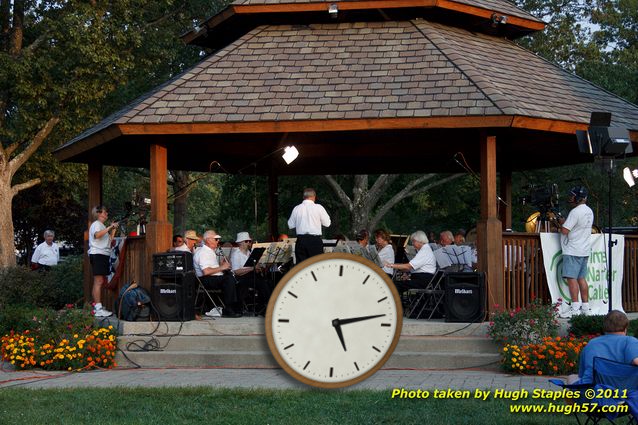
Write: 5,13
